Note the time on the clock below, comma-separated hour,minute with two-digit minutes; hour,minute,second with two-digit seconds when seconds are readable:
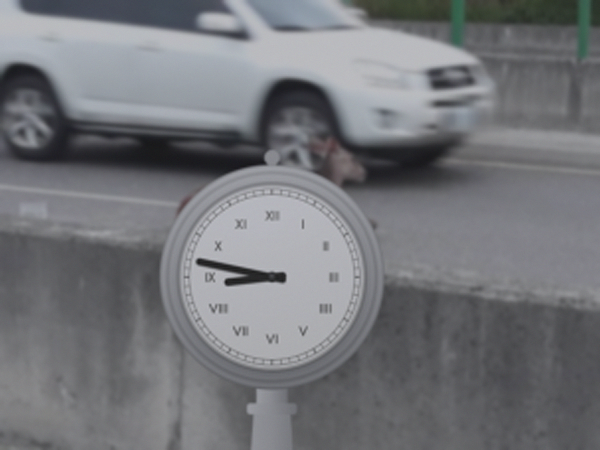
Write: 8,47
